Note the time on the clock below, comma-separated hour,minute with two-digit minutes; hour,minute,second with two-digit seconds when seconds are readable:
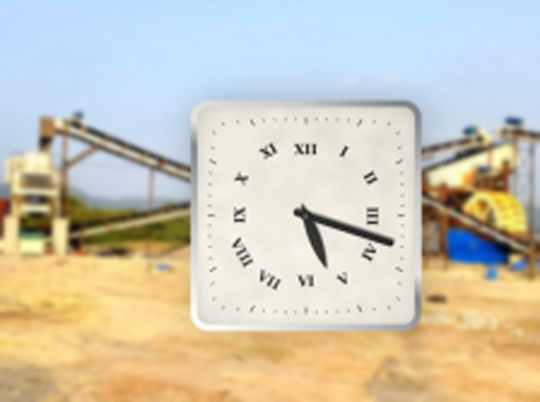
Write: 5,18
